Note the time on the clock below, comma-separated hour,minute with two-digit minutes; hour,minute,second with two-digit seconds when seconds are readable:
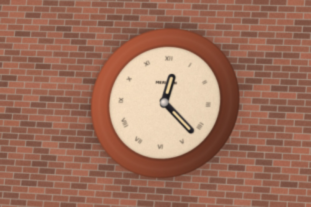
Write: 12,22
